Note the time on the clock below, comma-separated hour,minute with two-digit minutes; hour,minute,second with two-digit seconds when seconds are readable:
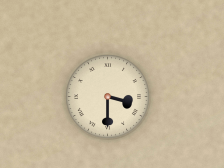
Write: 3,30
